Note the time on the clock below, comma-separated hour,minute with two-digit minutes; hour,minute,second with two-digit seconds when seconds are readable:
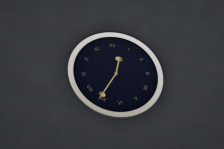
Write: 12,36
